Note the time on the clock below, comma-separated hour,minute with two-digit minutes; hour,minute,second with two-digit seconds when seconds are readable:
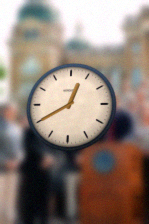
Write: 12,40
